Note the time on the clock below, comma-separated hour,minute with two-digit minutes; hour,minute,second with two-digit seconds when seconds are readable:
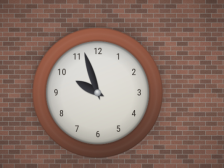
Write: 9,57
